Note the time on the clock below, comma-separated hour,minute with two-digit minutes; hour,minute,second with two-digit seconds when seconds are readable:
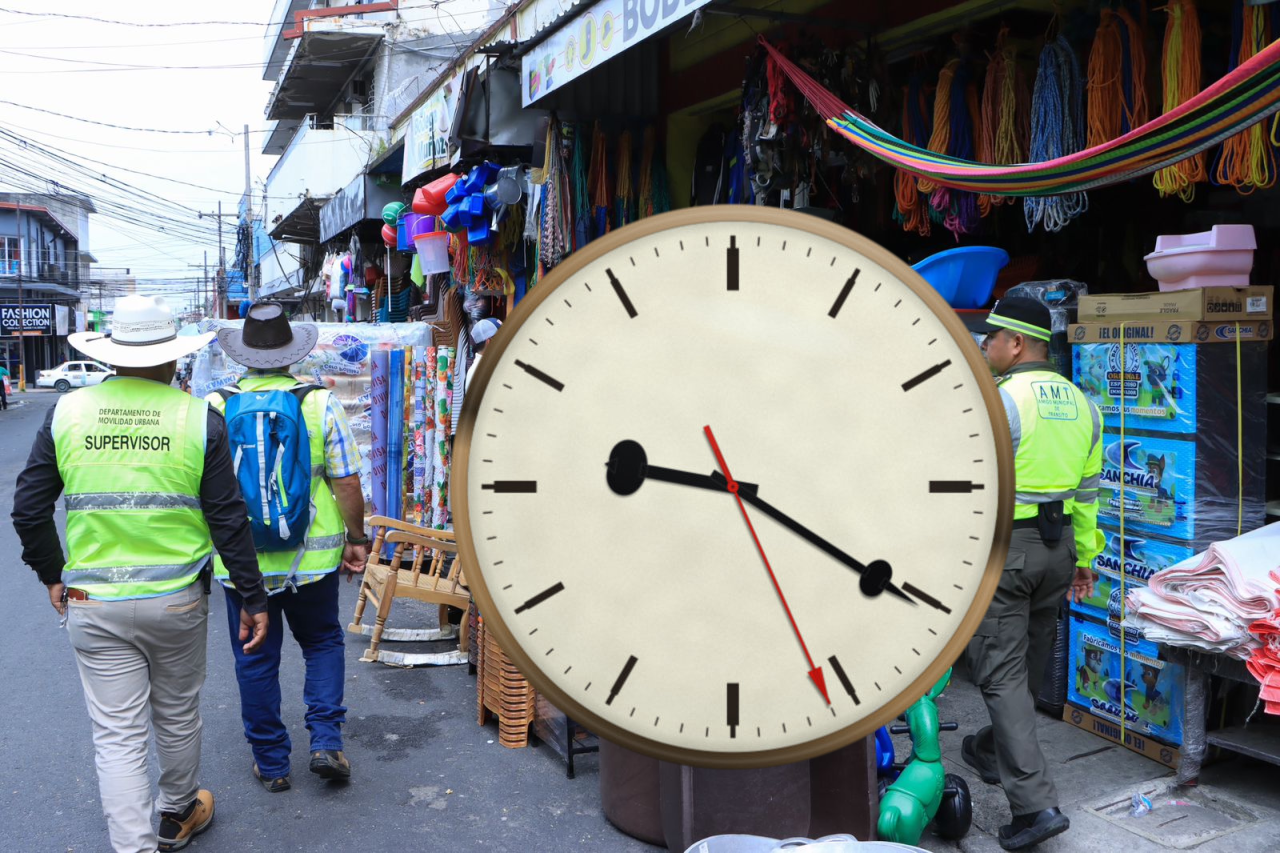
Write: 9,20,26
